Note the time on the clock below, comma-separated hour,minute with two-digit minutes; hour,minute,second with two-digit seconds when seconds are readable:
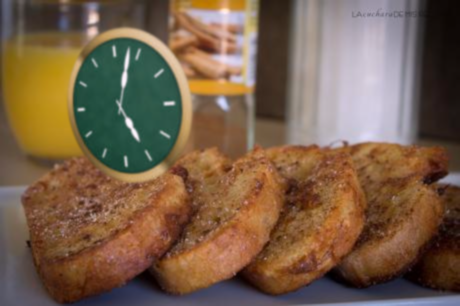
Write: 5,03
